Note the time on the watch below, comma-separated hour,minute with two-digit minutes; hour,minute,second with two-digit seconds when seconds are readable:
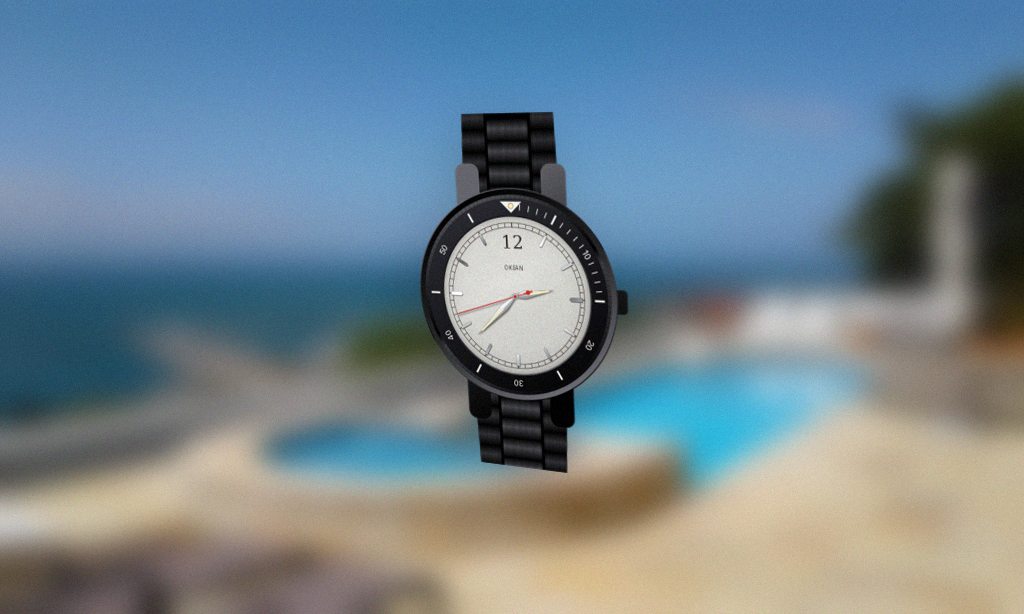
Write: 2,37,42
